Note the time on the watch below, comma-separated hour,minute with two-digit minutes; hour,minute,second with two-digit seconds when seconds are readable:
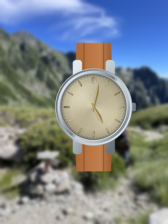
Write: 5,02
